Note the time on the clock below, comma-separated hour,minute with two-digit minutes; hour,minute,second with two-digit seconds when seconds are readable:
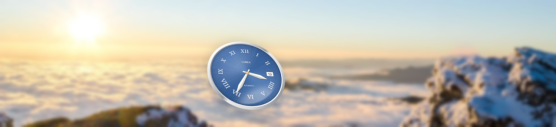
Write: 3,35
